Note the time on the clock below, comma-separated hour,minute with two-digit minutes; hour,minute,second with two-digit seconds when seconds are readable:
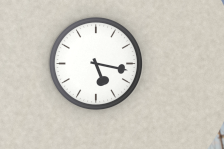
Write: 5,17
